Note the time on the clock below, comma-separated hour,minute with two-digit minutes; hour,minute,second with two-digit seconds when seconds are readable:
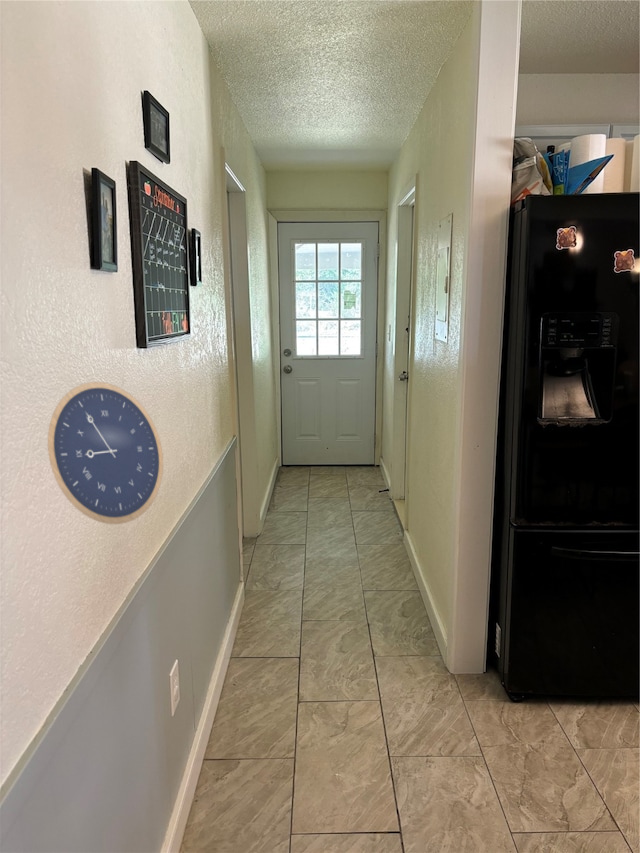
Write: 8,55
